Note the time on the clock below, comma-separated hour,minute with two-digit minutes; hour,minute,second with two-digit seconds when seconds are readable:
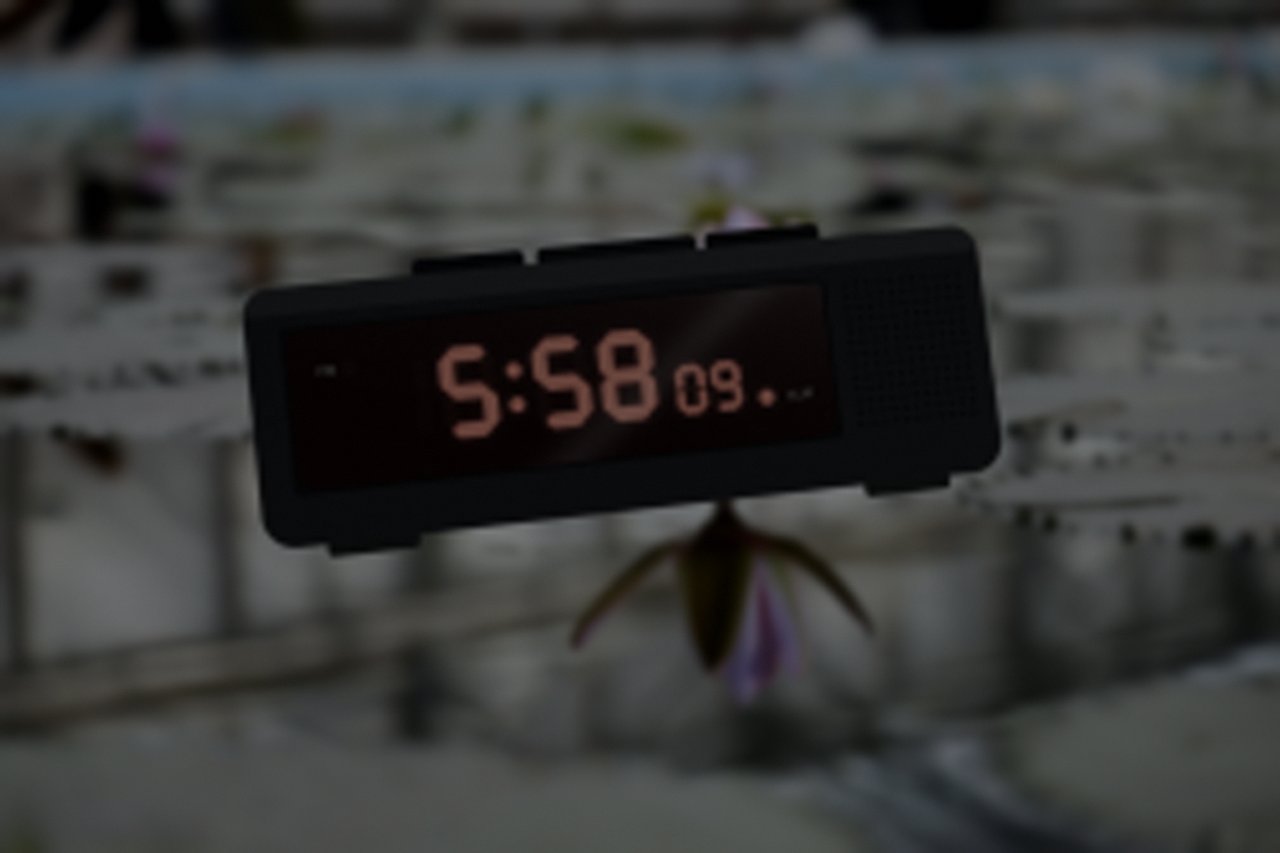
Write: 5,58,09
